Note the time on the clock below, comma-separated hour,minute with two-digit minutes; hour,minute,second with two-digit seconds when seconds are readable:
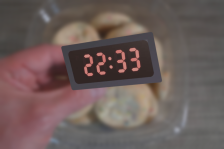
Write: 22,33
